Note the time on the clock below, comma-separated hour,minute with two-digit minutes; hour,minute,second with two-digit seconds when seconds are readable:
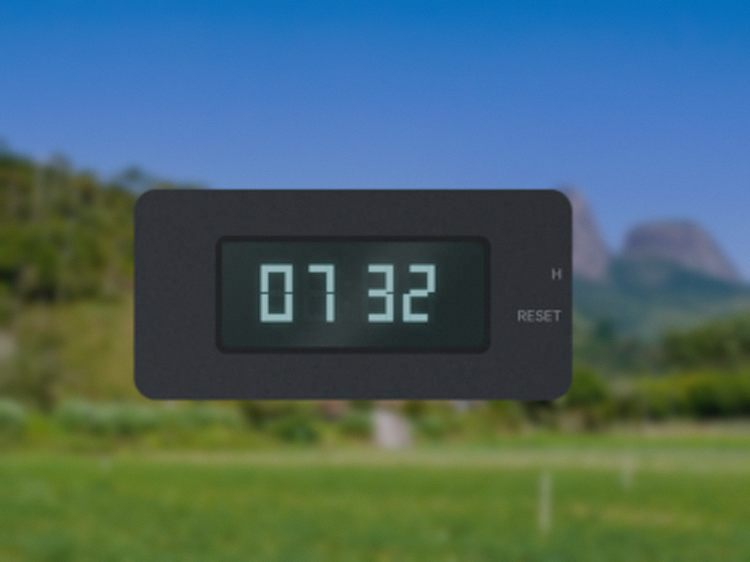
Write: 7,32
